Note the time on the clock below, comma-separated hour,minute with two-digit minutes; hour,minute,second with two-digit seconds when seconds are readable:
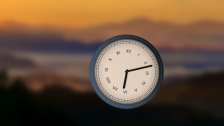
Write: 6,12
